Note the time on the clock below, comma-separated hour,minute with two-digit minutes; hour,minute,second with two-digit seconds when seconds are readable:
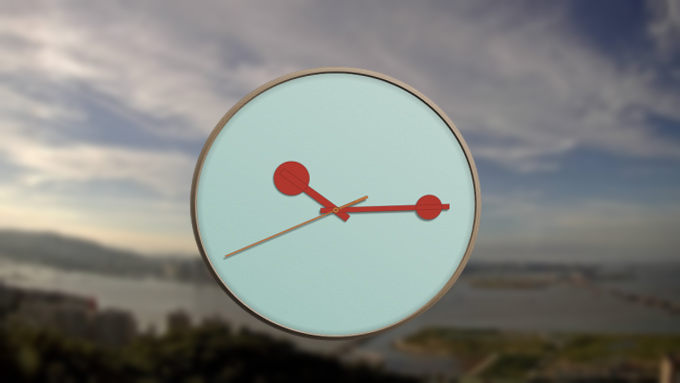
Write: 10,14,41
